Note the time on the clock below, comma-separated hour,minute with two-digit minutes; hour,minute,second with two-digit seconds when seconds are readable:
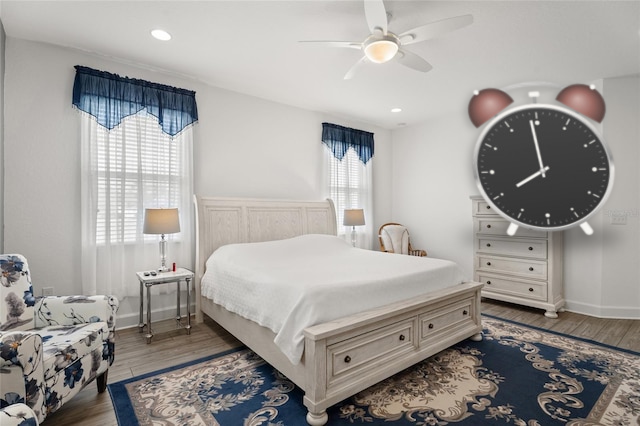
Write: 7,59
